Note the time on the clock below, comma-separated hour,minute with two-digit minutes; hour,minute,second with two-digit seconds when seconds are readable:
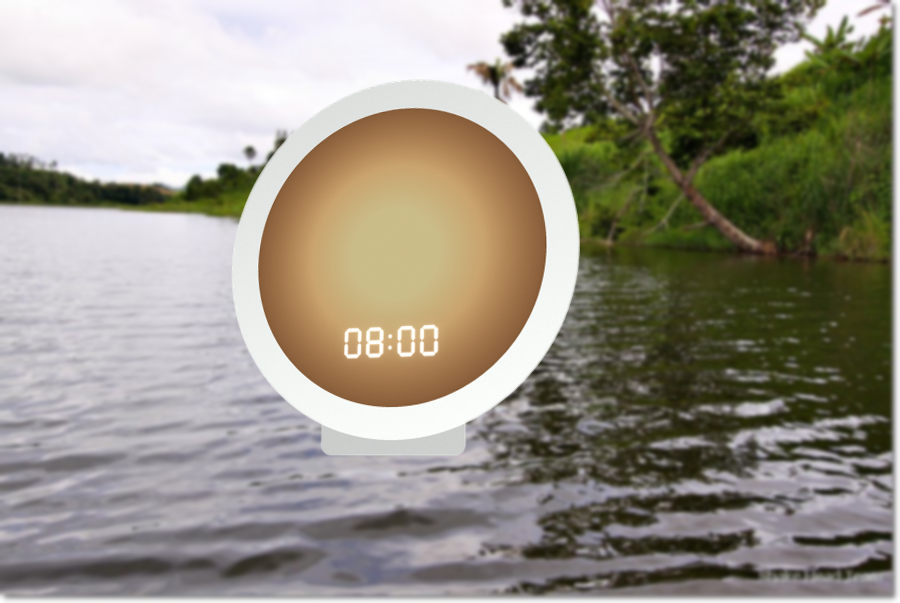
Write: 8,00
